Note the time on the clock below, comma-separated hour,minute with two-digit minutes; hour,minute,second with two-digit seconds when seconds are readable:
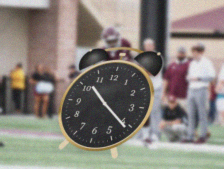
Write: 10,21
